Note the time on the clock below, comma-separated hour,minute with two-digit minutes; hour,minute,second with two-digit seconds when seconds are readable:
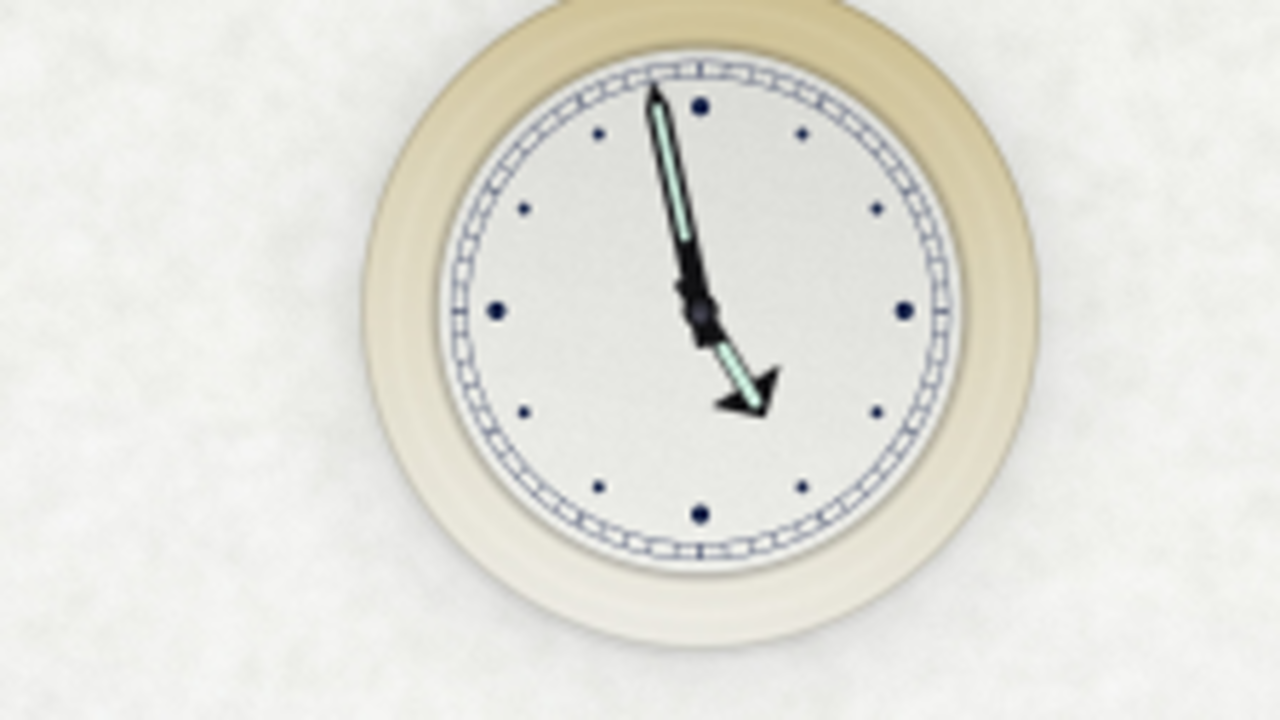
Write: 4,58
